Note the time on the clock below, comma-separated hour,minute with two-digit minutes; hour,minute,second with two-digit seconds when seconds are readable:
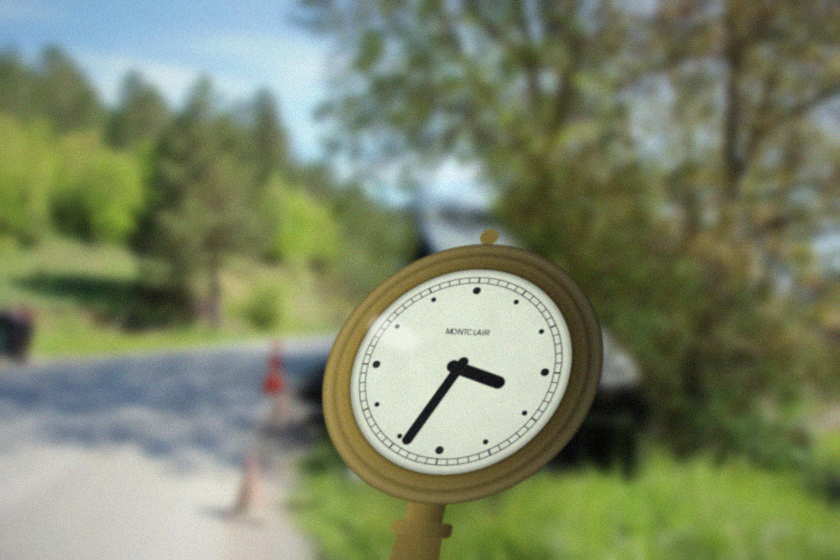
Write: 3,34
